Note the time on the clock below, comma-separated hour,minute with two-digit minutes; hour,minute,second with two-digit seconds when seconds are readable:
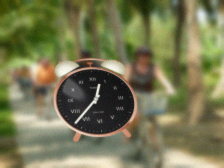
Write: 12,37
